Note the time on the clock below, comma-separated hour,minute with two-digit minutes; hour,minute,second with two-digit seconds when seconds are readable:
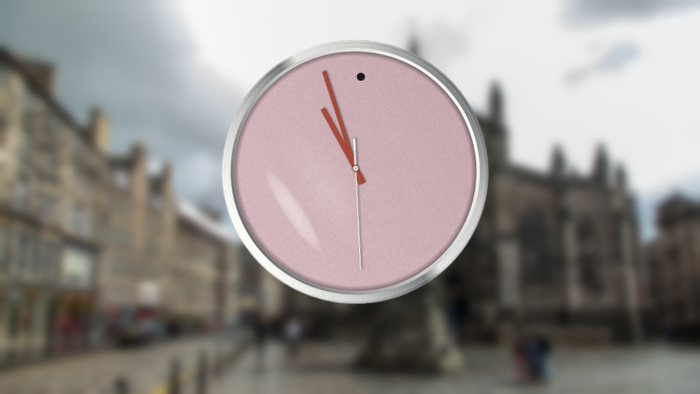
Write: 10,56,29
